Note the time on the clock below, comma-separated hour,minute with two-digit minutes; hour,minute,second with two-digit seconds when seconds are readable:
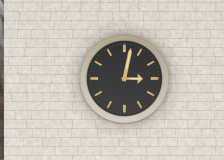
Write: 3,02
